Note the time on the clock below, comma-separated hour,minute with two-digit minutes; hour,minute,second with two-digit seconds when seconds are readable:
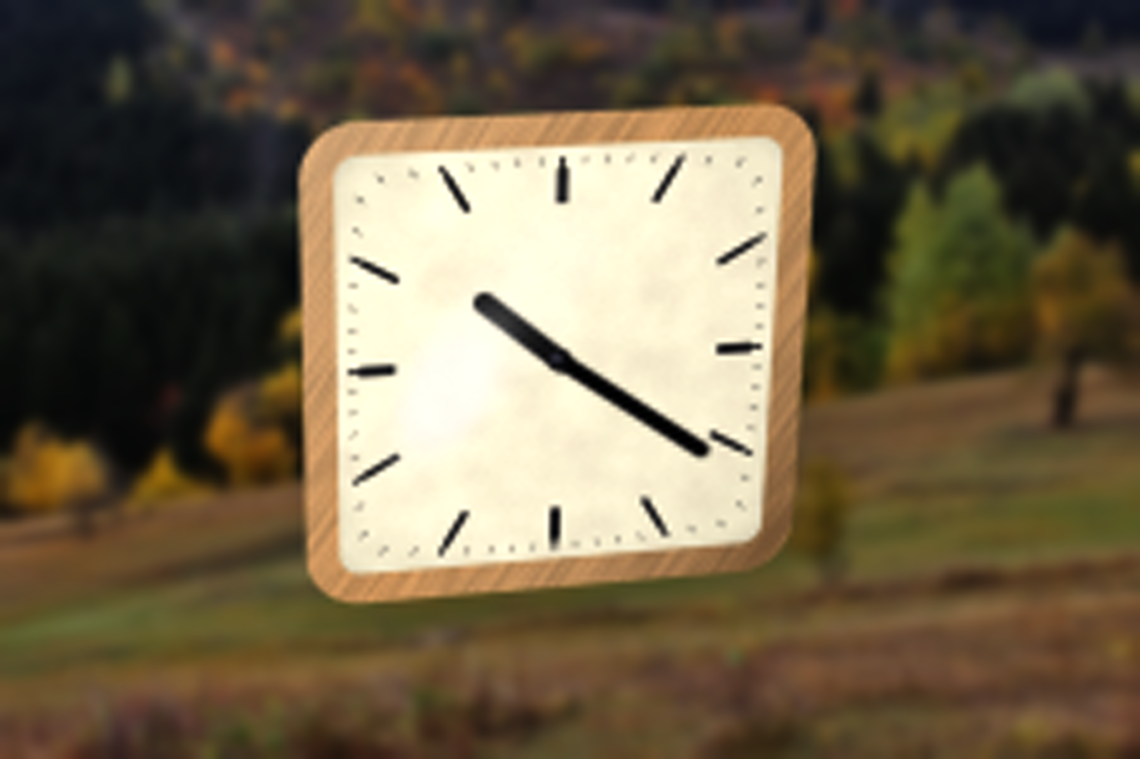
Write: 10,21
